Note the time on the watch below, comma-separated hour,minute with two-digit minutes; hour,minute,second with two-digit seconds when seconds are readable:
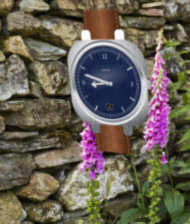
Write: 8,48
